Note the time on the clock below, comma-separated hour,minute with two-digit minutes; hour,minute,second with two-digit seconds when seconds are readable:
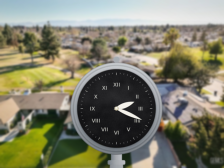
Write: 2,19
